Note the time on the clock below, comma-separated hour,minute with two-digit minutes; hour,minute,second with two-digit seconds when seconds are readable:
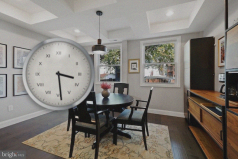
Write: 3,29
